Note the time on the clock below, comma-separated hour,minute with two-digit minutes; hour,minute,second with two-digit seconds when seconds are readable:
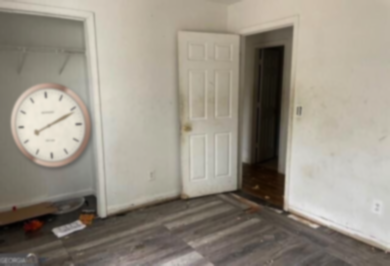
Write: 8,11
